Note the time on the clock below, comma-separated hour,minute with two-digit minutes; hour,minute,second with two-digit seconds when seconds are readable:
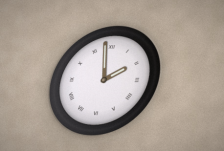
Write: 1,58
